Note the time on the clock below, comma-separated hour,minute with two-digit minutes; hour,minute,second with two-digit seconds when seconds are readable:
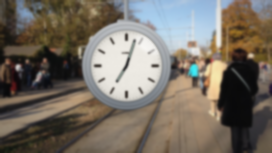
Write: 7,03
